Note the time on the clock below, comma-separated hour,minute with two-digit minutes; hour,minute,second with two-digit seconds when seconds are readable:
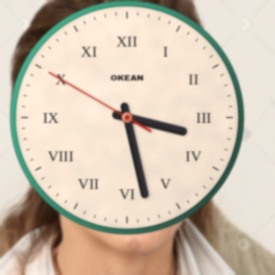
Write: 3,27,50
